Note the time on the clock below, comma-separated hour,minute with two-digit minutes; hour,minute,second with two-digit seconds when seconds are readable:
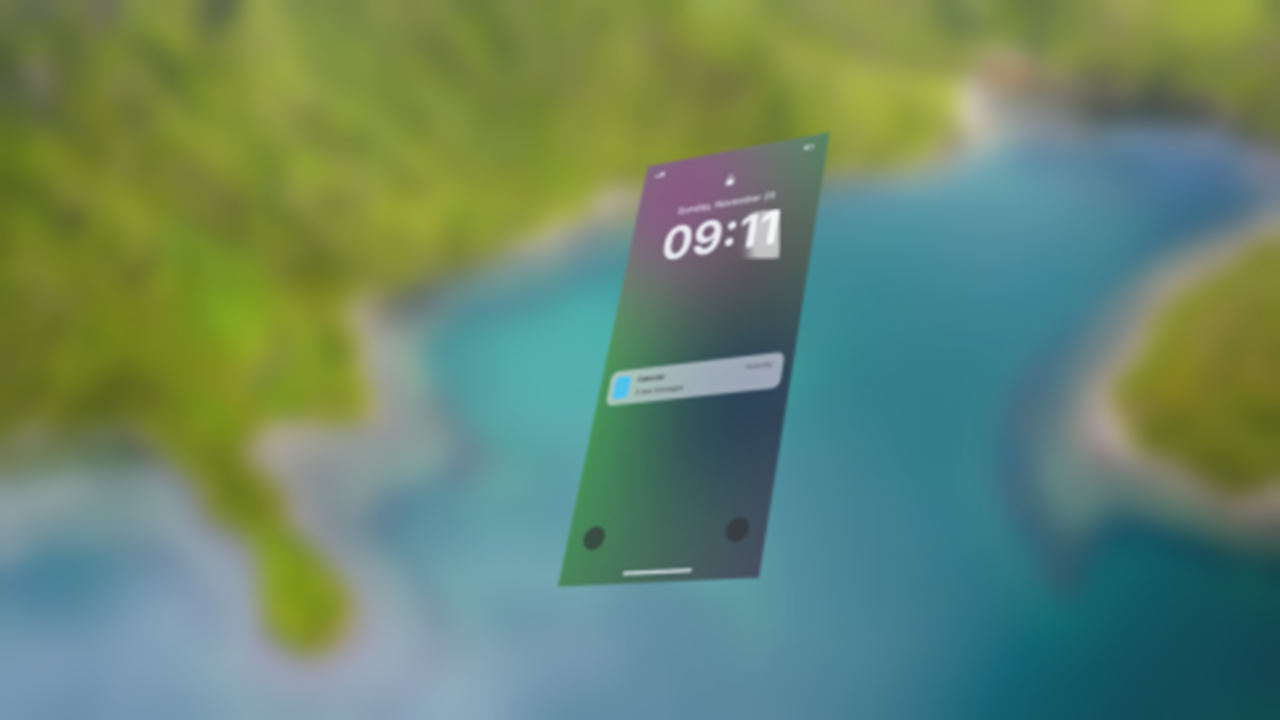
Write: 9,11
